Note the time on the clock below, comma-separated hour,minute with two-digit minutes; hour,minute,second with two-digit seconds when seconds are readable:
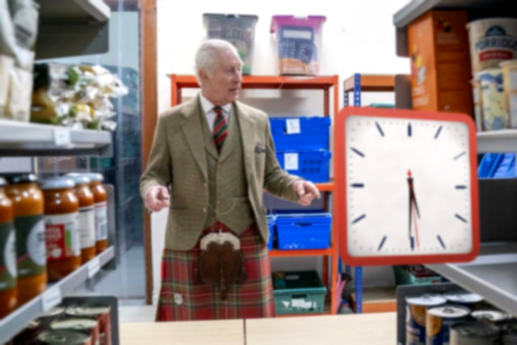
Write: 5,30,29
